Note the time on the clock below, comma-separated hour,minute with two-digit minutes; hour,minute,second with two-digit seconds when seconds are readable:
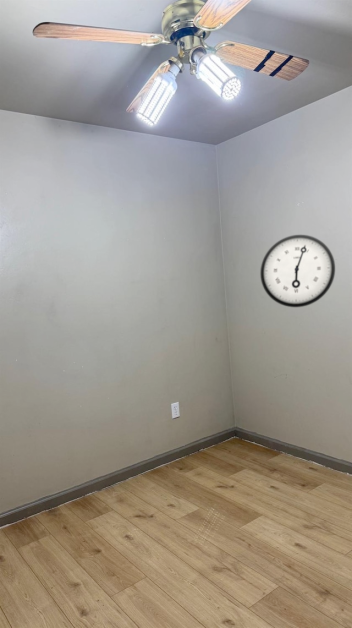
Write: 6,03
